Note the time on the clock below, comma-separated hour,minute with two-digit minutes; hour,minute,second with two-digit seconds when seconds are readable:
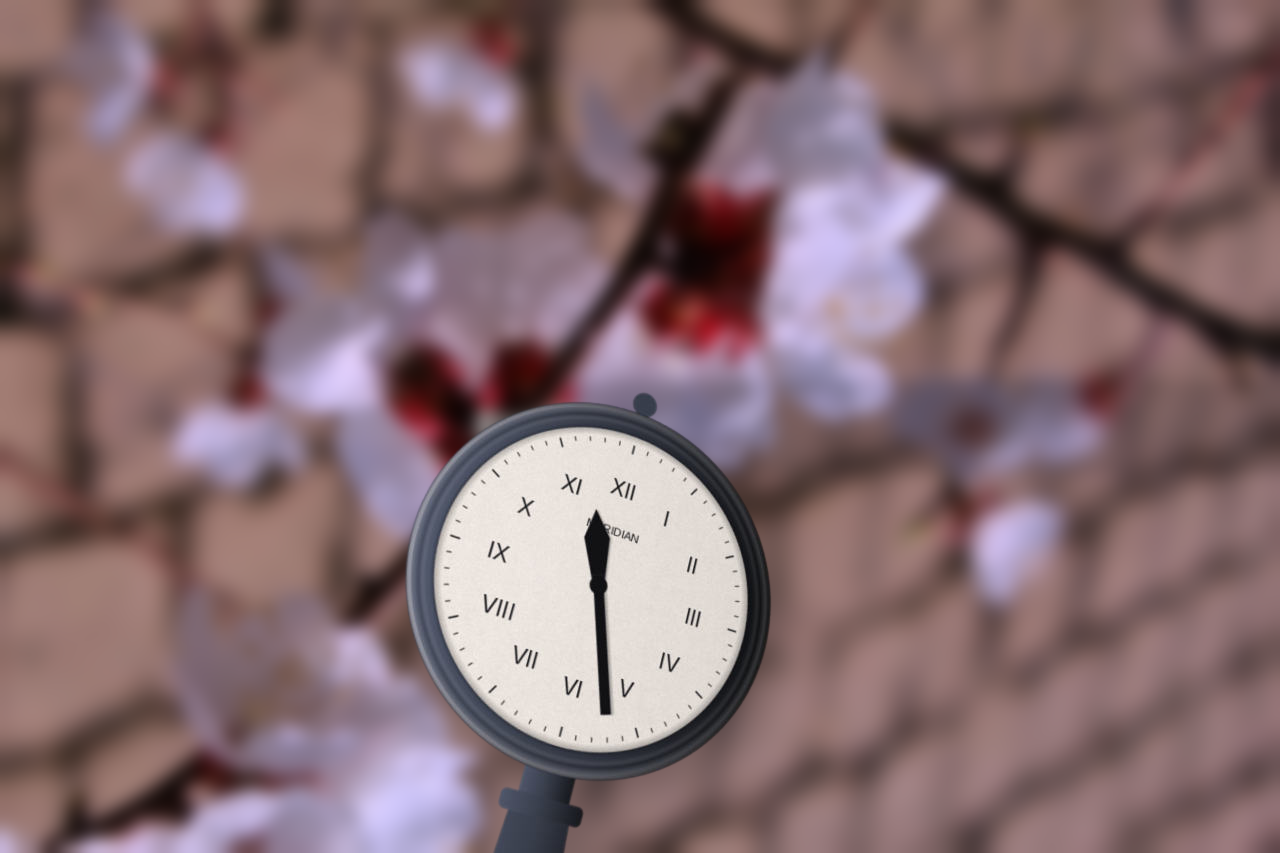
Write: 11,27
